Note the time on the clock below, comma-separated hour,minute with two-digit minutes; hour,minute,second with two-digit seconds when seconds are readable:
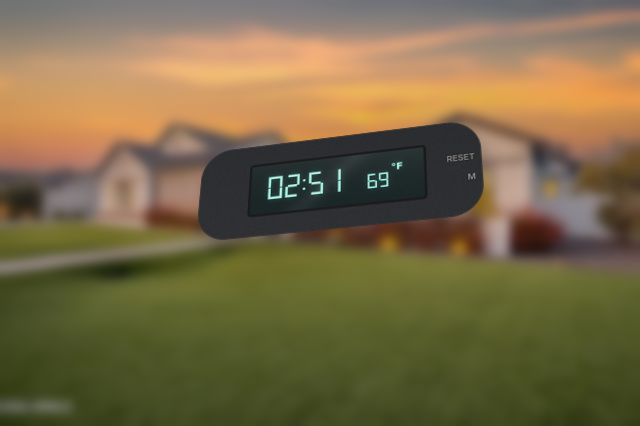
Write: 2,51
